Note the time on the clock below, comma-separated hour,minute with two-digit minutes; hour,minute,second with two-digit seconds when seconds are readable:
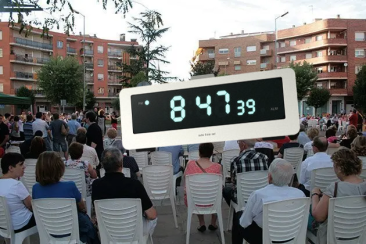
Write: 8,47,39
